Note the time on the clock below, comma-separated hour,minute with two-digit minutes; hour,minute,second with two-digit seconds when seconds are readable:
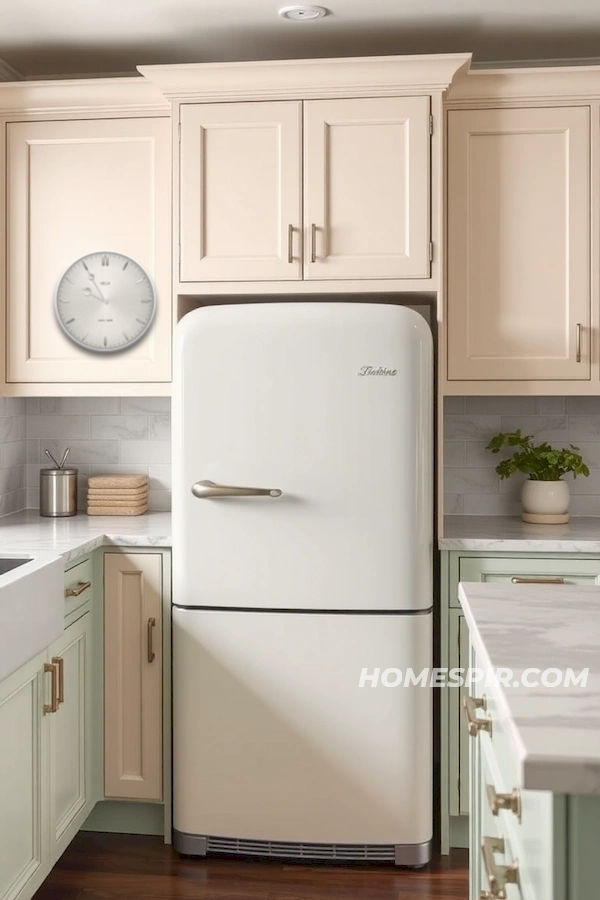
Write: 9,55
